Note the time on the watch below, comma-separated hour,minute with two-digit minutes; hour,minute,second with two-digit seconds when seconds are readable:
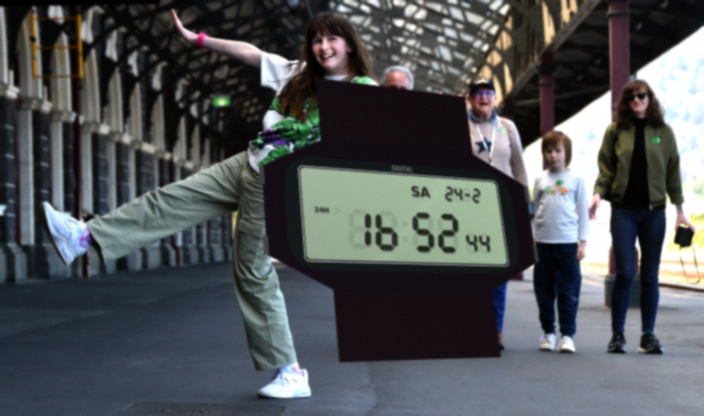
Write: 16,52,44
